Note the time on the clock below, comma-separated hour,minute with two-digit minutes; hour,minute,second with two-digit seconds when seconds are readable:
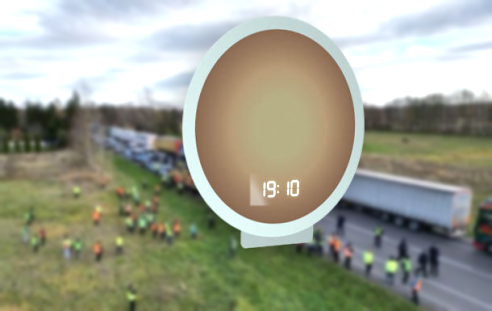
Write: 19,10
